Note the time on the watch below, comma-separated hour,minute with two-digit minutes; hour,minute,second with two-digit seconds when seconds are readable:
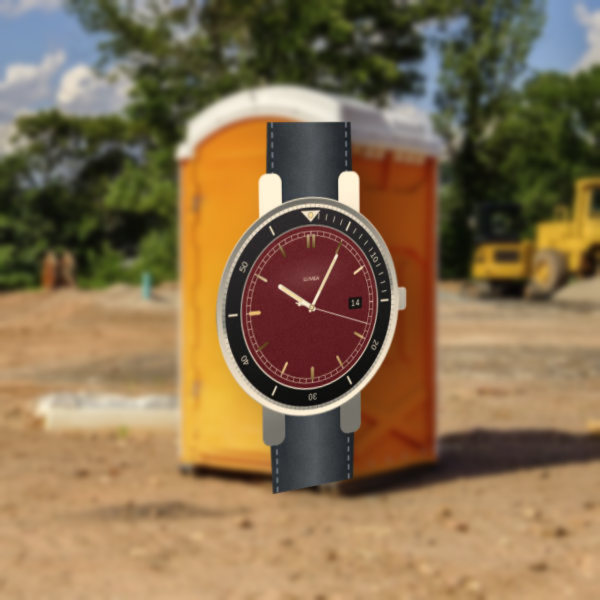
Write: 10,05,18
